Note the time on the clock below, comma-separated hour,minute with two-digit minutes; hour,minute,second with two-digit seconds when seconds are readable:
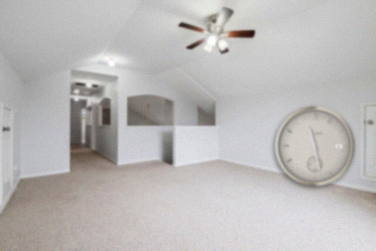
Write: 11,28
